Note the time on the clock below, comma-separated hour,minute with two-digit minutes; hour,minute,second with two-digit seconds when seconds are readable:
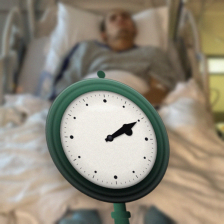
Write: 2,10
